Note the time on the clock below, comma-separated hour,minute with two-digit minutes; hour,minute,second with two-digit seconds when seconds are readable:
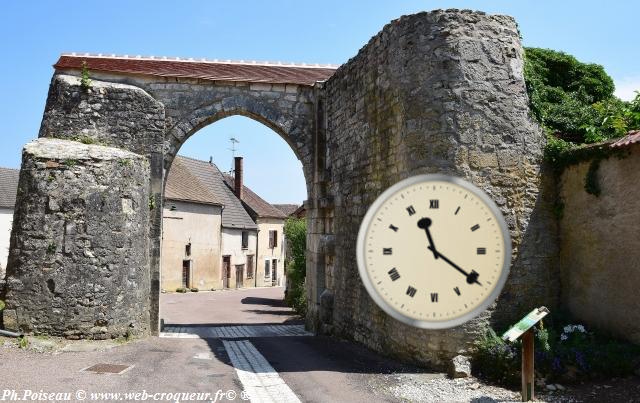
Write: 11,21
